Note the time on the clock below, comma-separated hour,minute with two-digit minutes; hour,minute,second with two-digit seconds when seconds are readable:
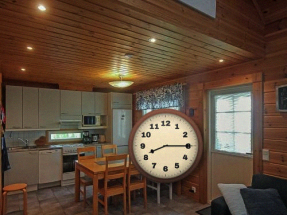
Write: 8,15
